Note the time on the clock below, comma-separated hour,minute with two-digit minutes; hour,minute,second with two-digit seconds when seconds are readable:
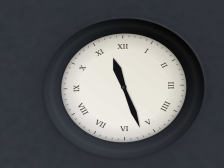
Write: 11,27
